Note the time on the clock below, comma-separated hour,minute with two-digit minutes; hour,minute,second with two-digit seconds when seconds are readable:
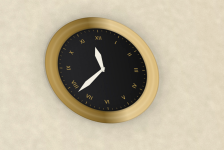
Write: 11,38
